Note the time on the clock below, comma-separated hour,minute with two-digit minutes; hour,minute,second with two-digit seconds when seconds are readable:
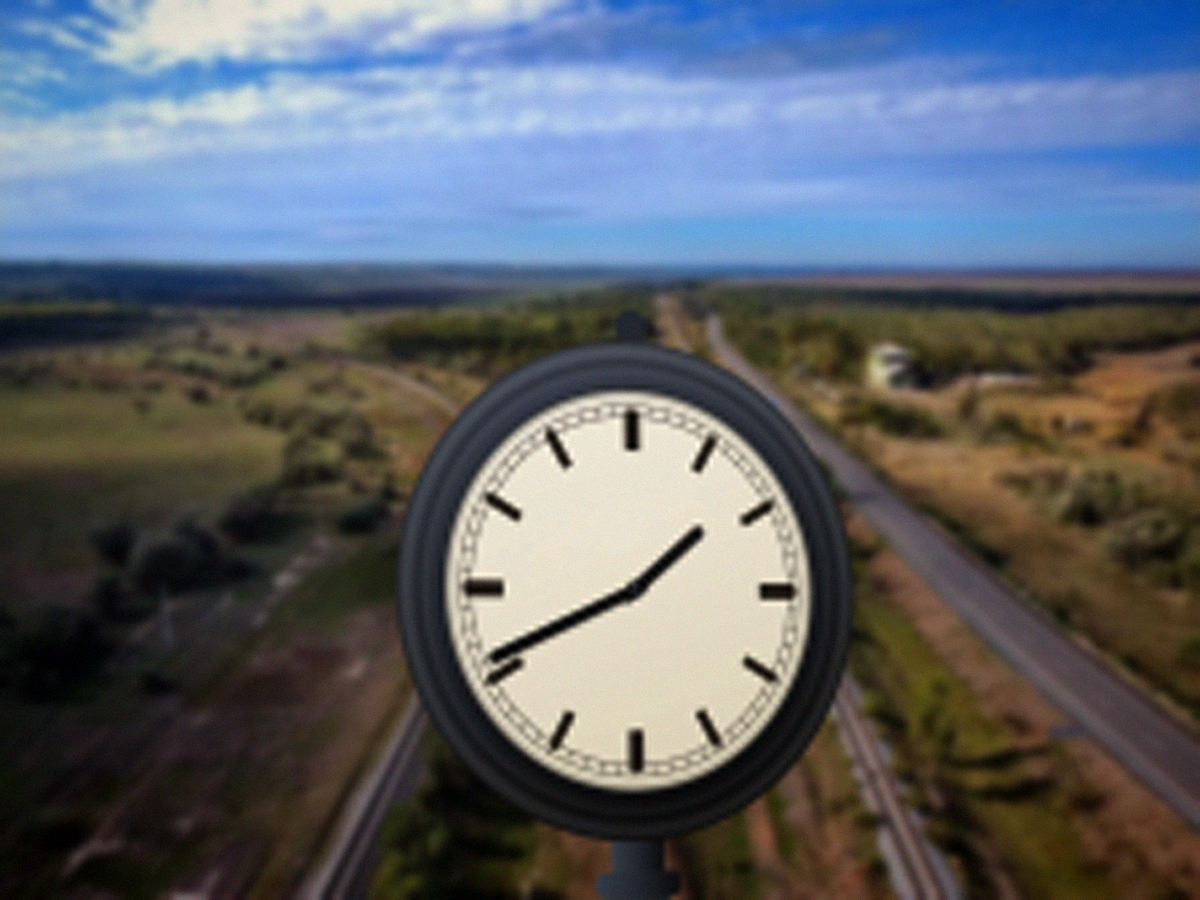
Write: 1,41
